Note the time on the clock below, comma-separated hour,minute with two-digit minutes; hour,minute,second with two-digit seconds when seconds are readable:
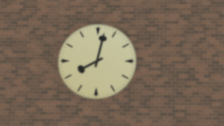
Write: 8,02
